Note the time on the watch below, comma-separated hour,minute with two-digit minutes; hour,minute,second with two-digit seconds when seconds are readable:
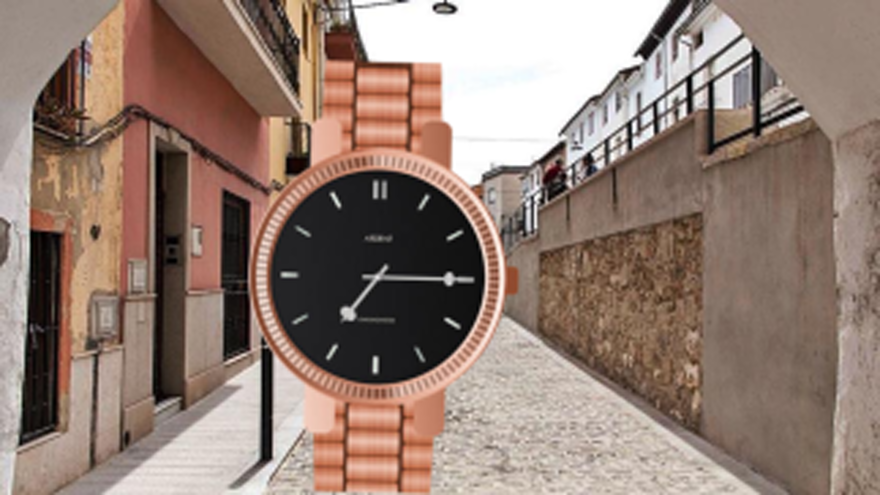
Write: 7,15
